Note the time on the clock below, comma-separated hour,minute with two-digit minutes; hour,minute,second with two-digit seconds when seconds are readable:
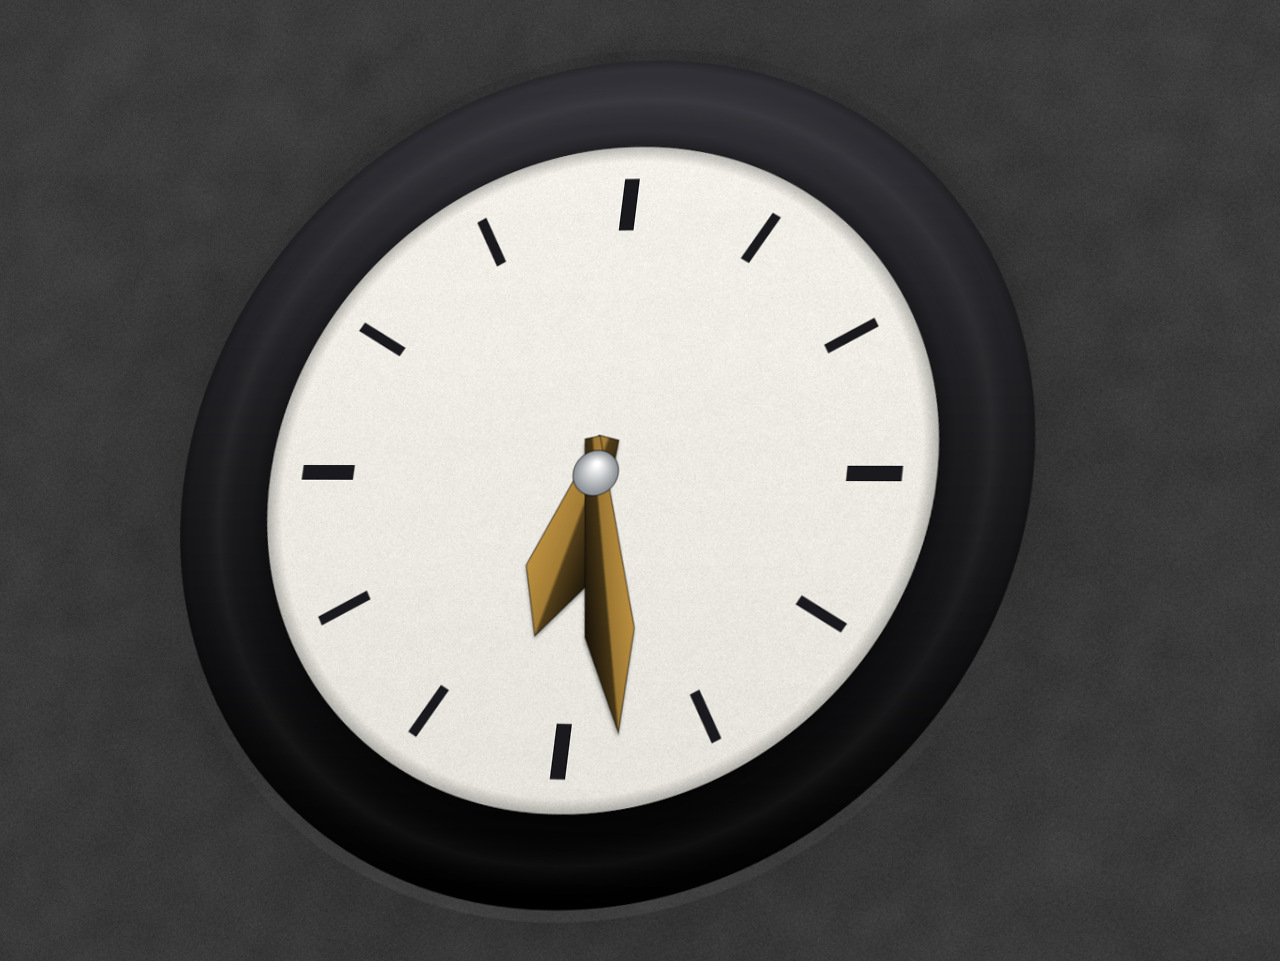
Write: 6,28
